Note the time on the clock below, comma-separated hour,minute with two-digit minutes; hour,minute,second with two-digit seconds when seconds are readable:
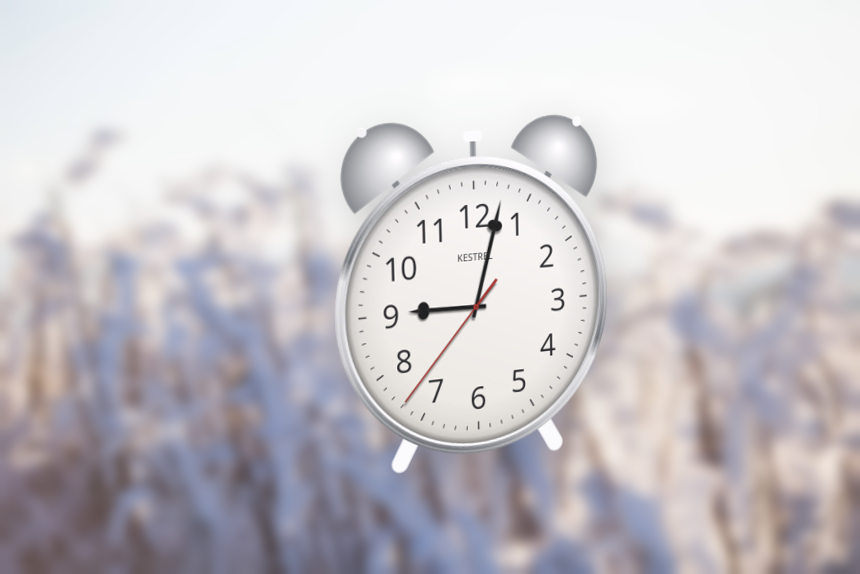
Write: 9,02,37
